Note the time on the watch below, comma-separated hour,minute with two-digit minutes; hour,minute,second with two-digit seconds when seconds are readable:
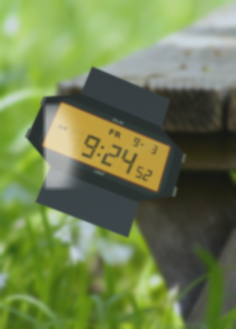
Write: 9,24,52
